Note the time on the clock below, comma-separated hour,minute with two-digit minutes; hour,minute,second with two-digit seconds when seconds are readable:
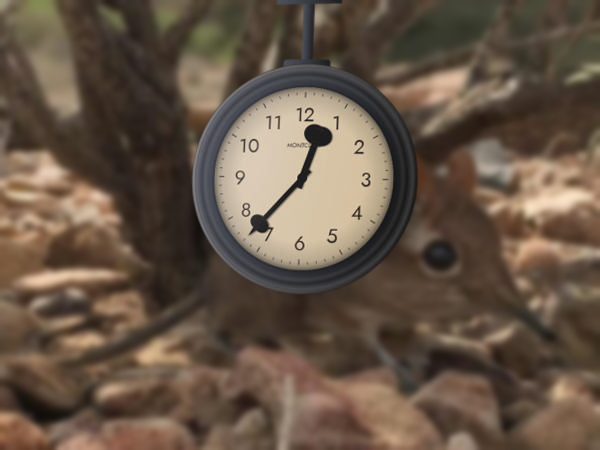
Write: 12,37
